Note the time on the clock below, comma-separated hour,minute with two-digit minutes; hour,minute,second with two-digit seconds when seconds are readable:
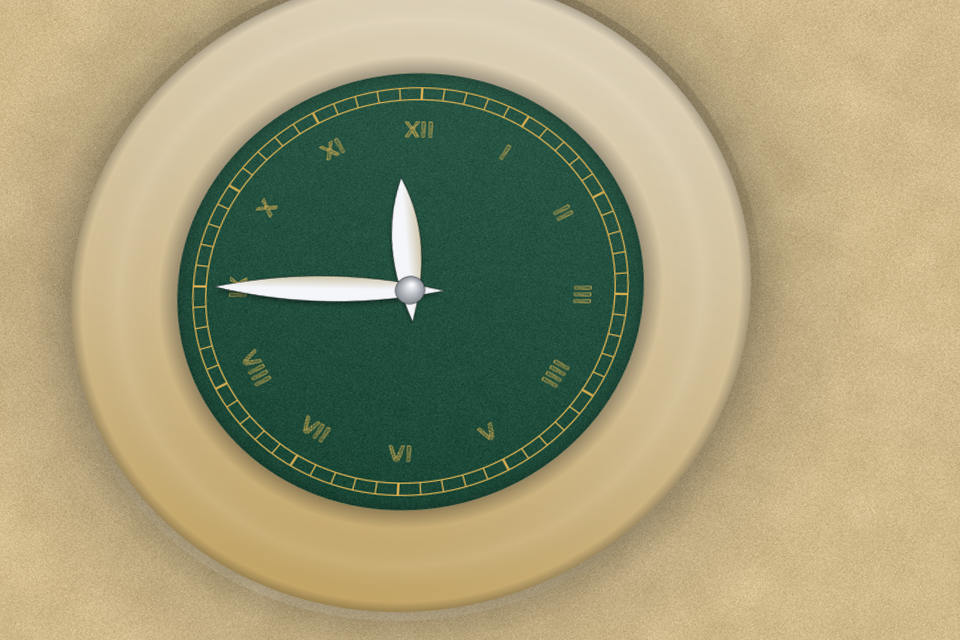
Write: 11,45
